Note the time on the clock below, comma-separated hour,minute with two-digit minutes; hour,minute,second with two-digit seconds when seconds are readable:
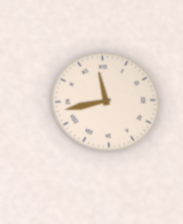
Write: 11,43
